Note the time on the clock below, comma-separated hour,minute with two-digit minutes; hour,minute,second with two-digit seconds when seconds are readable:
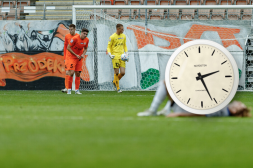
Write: 2,26
